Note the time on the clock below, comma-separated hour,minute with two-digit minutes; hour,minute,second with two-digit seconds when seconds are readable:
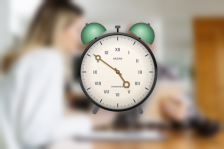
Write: 4,51
